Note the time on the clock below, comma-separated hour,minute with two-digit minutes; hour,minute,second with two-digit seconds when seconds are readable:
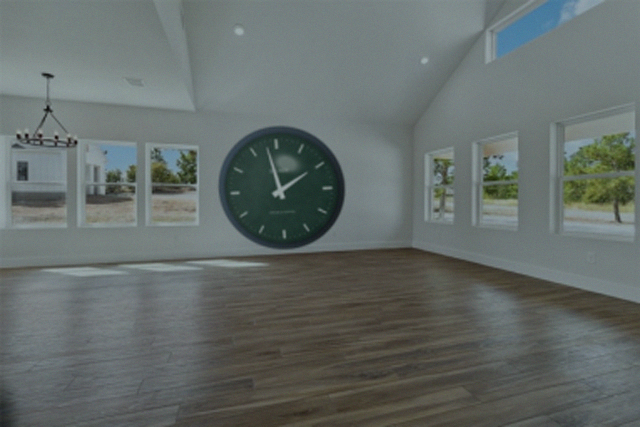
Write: 1,58
